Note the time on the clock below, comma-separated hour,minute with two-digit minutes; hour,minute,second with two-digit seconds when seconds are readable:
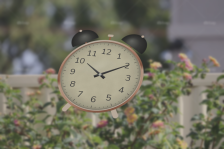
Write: 10,10
